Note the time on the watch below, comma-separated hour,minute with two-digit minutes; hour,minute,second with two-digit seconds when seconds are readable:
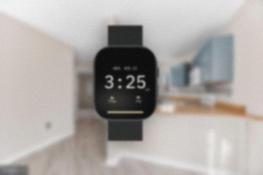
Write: 3,25
